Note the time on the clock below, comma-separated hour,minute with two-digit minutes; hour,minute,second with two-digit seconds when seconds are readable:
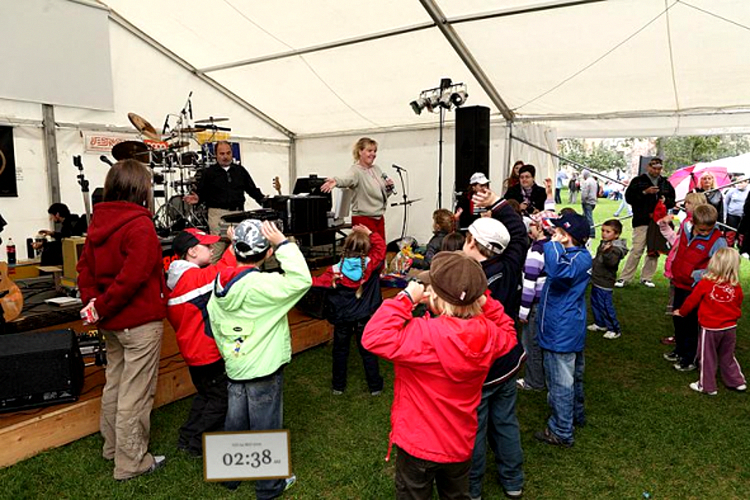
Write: 2,38
